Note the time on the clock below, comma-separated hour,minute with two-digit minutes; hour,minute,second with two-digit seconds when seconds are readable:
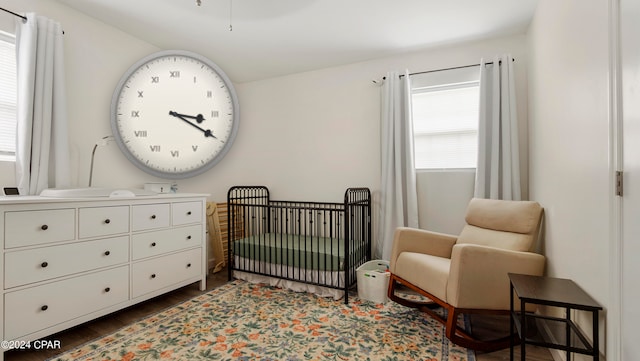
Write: 3,20
